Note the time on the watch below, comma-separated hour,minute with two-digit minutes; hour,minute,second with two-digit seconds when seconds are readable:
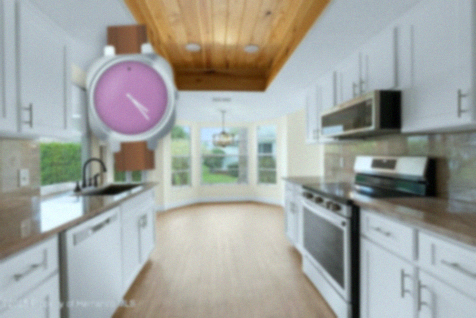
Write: 4,24
